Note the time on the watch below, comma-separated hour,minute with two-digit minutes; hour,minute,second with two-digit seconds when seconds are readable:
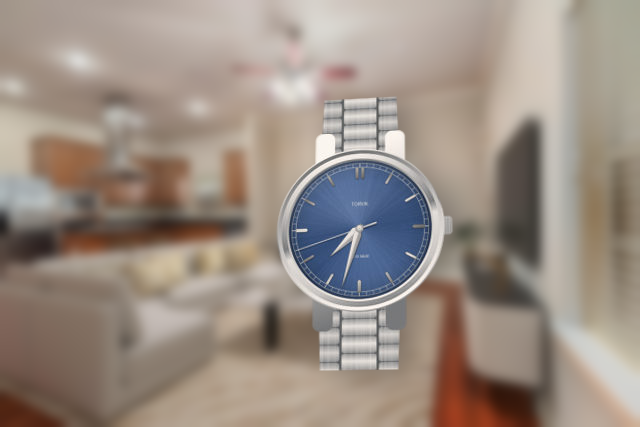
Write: 7,32,42
